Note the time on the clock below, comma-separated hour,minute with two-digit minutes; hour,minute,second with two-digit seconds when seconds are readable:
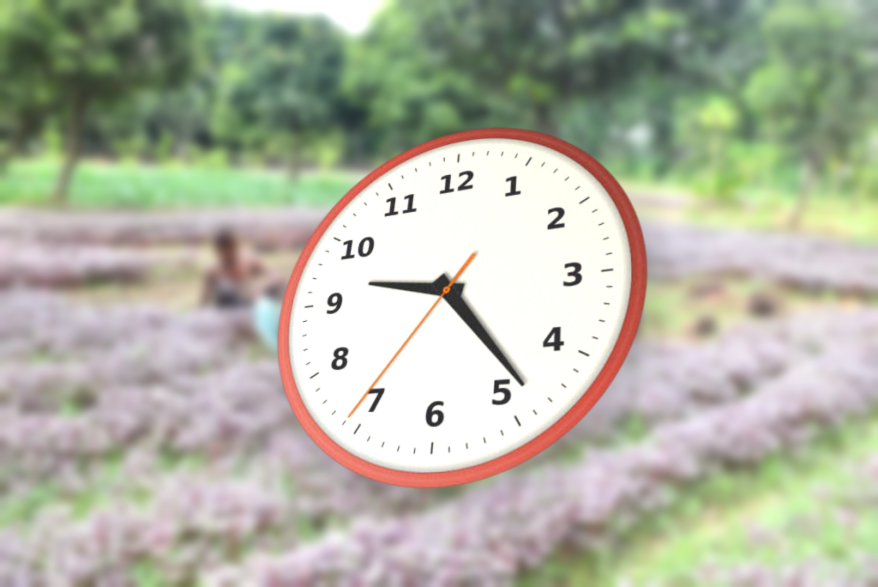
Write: 9,23,36
